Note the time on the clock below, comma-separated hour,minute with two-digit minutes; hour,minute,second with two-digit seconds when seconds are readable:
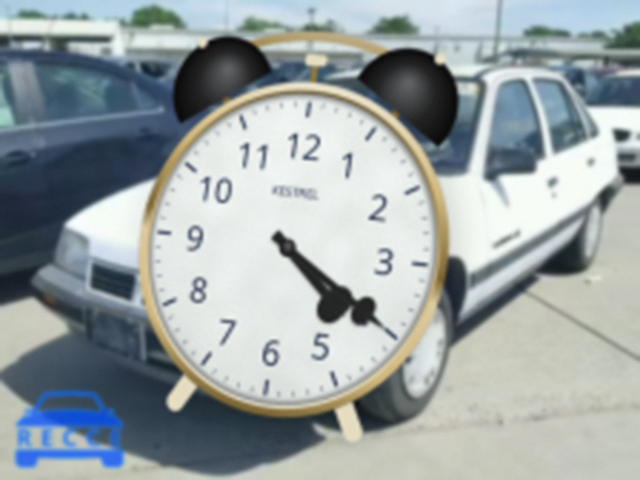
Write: 4,20
